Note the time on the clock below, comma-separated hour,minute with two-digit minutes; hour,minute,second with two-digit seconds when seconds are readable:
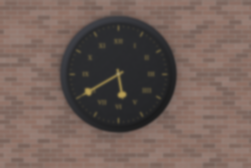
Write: 5,40
